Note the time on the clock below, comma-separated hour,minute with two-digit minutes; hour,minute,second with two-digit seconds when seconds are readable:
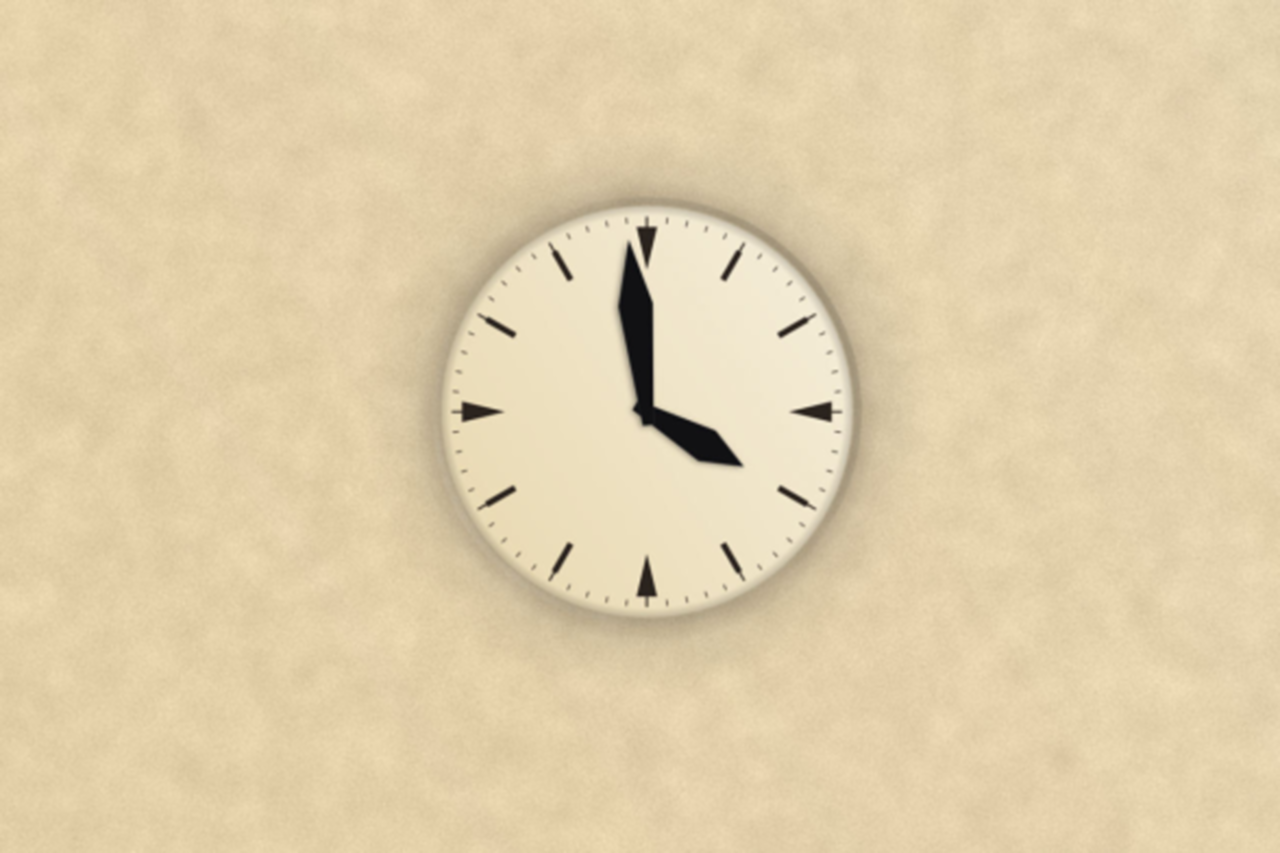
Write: 3,59
